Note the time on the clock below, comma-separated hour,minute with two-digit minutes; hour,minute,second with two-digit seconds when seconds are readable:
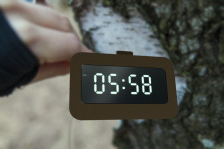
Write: 5,58
